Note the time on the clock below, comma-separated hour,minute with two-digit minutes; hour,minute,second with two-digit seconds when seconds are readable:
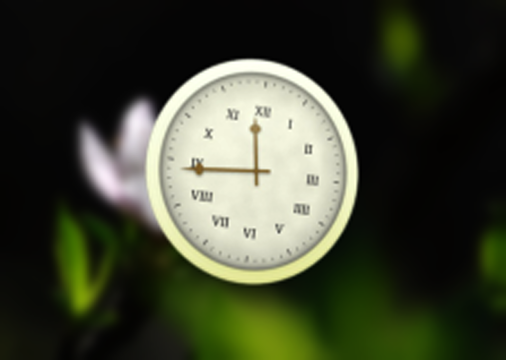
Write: 11,44
